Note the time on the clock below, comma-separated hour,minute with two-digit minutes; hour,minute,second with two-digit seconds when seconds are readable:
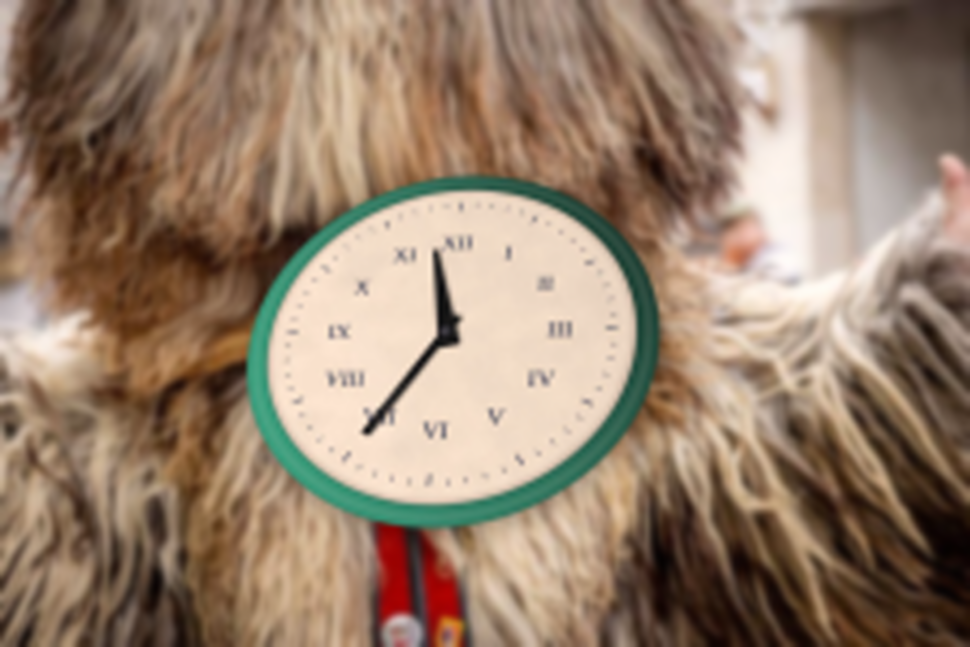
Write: 11,35
